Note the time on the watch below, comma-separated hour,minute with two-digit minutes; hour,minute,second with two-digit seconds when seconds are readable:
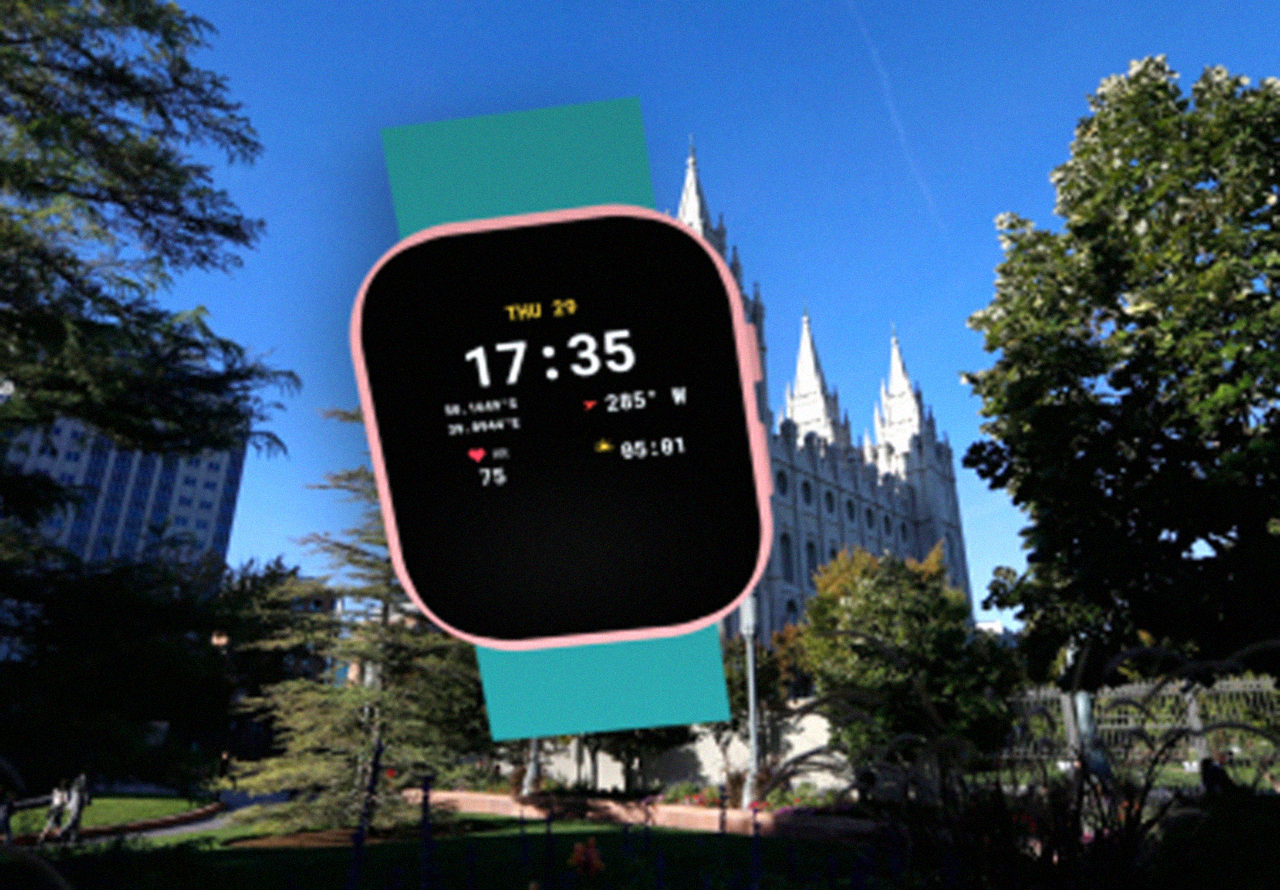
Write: 17,35
